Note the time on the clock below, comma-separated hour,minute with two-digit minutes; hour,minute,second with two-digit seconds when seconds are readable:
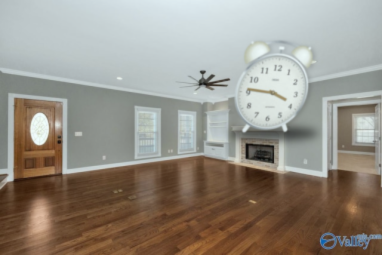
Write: 3,46
